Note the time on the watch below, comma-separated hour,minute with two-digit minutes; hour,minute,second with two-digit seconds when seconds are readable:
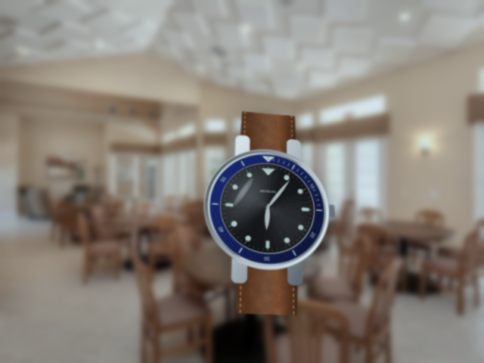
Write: 6,06
